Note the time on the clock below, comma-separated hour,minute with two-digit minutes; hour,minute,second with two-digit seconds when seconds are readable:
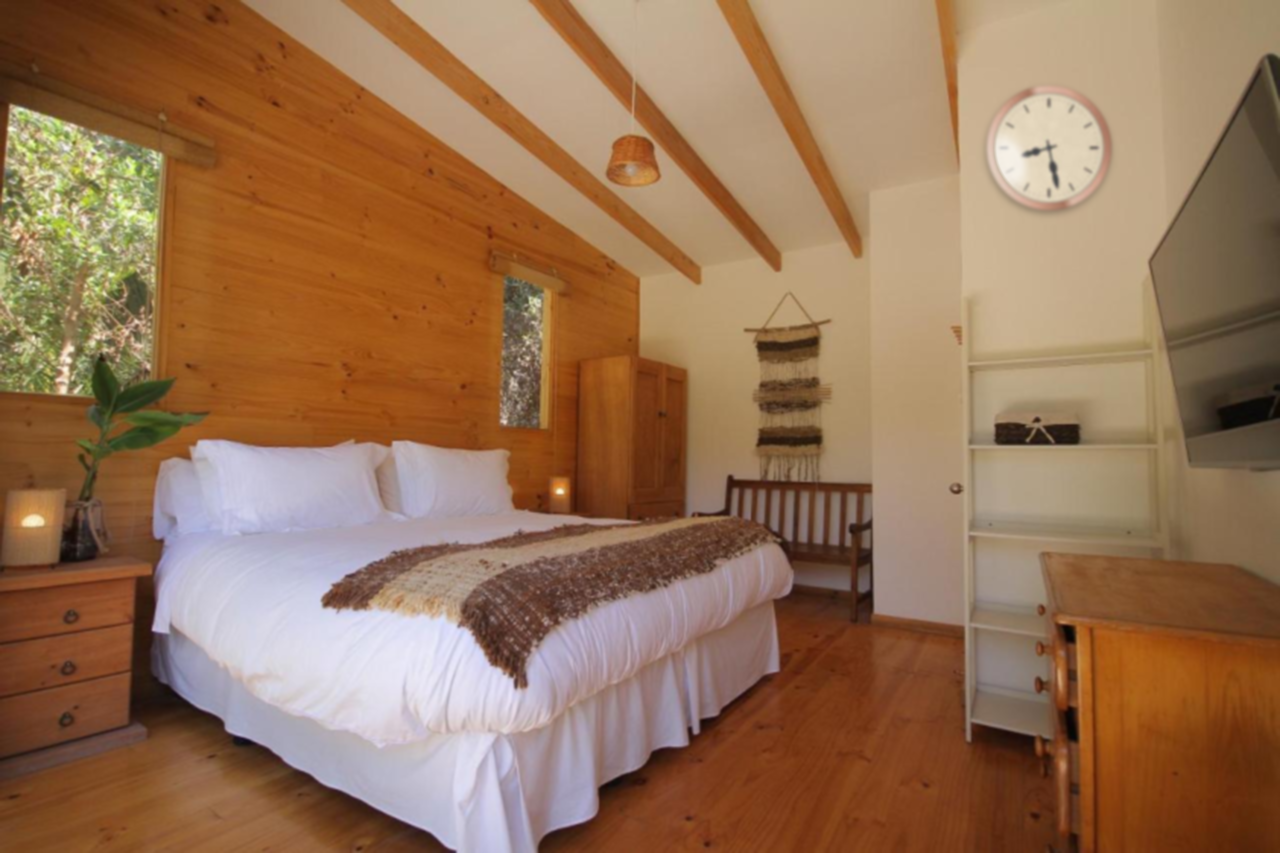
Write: 8,28
